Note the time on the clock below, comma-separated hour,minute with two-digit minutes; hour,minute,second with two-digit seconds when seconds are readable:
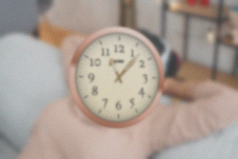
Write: 11,07
